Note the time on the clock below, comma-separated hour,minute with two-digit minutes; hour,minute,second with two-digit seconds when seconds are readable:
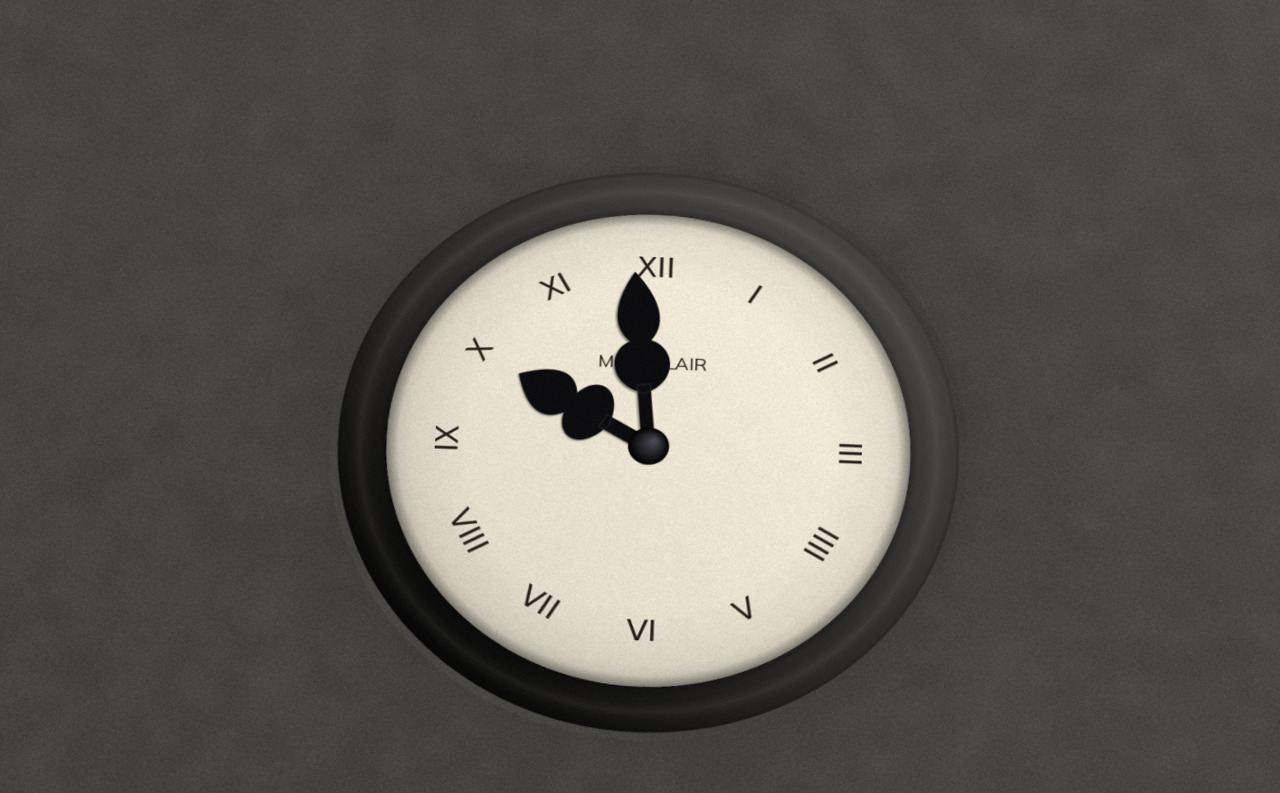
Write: 9,59
